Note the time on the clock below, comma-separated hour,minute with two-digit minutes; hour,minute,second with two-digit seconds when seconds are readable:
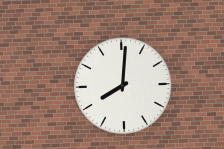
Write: 8,01
